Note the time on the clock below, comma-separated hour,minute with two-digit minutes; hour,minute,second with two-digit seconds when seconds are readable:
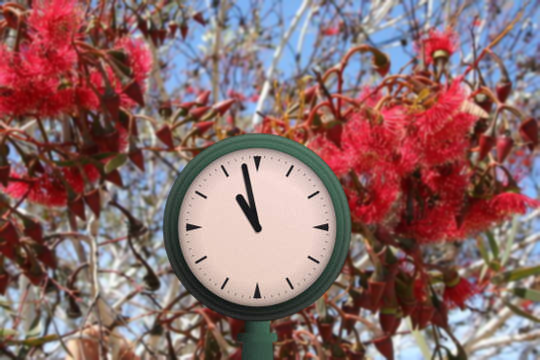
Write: 10,58
